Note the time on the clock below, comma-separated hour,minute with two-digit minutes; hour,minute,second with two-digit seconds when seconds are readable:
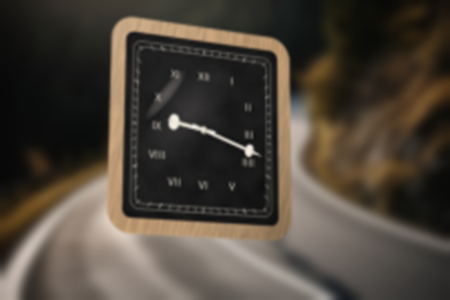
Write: 9,18
